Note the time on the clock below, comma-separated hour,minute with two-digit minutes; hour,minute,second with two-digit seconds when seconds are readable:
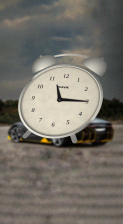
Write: 11,15
